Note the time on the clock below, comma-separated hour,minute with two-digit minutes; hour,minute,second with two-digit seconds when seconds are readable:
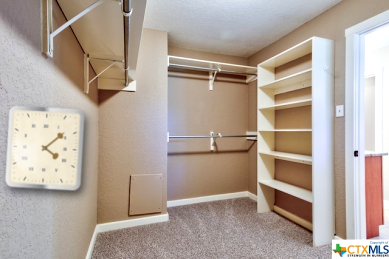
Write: 4,08
